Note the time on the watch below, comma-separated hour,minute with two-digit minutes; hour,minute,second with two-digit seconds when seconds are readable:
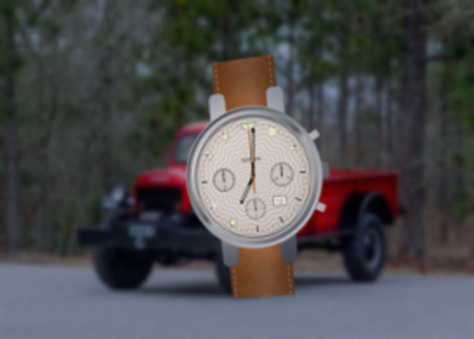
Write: 7,01
